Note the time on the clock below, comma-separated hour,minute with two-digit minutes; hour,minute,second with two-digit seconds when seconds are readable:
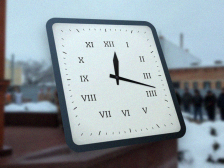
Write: 12,18
